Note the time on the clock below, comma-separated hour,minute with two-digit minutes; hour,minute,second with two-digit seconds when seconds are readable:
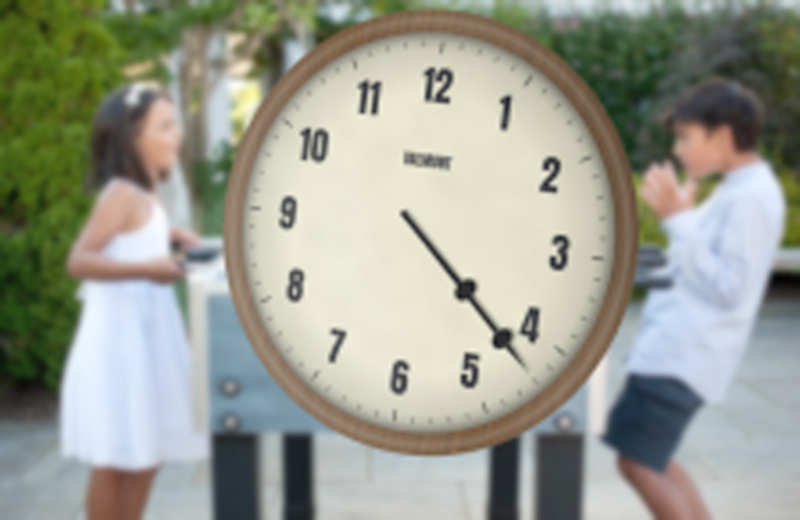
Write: 4,22
